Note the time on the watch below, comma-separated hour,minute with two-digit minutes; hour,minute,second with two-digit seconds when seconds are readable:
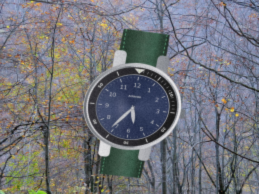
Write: 5,36
